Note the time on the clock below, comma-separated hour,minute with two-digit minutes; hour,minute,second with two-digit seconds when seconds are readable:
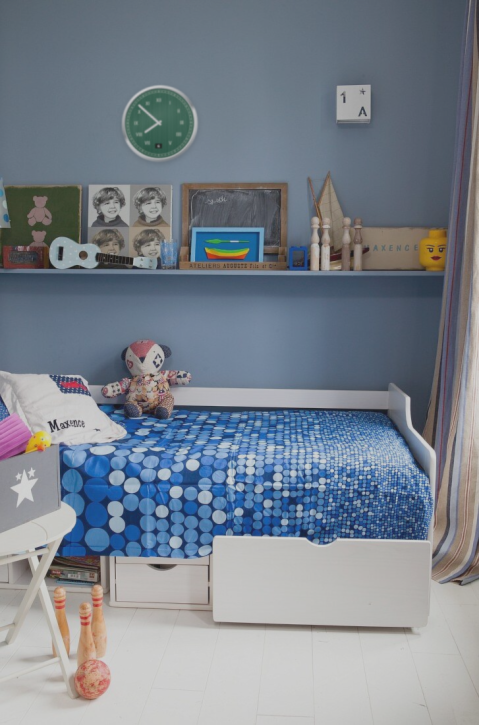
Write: 7,52
